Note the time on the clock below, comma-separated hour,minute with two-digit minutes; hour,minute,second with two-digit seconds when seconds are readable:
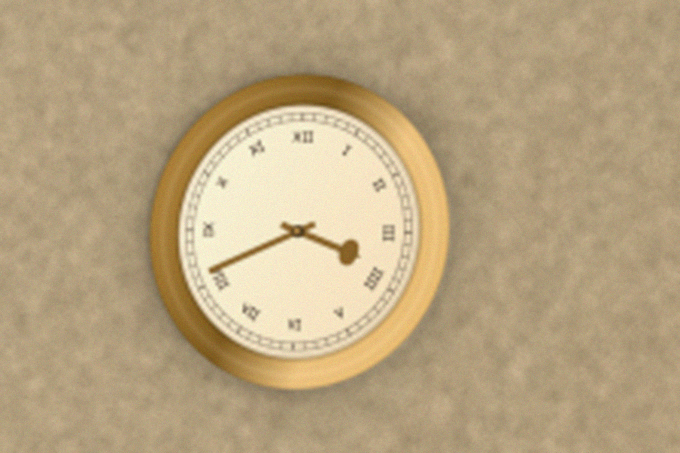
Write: 3,41
